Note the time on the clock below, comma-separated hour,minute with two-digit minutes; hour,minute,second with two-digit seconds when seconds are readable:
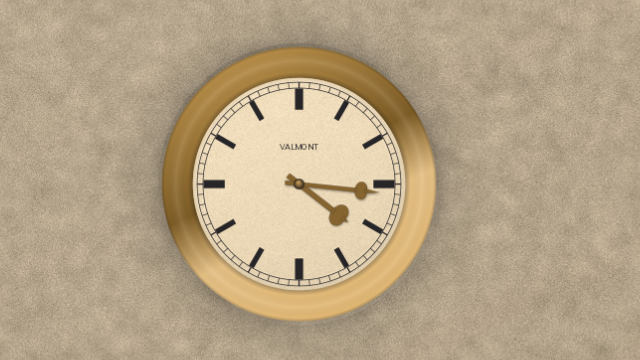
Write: 4,16
